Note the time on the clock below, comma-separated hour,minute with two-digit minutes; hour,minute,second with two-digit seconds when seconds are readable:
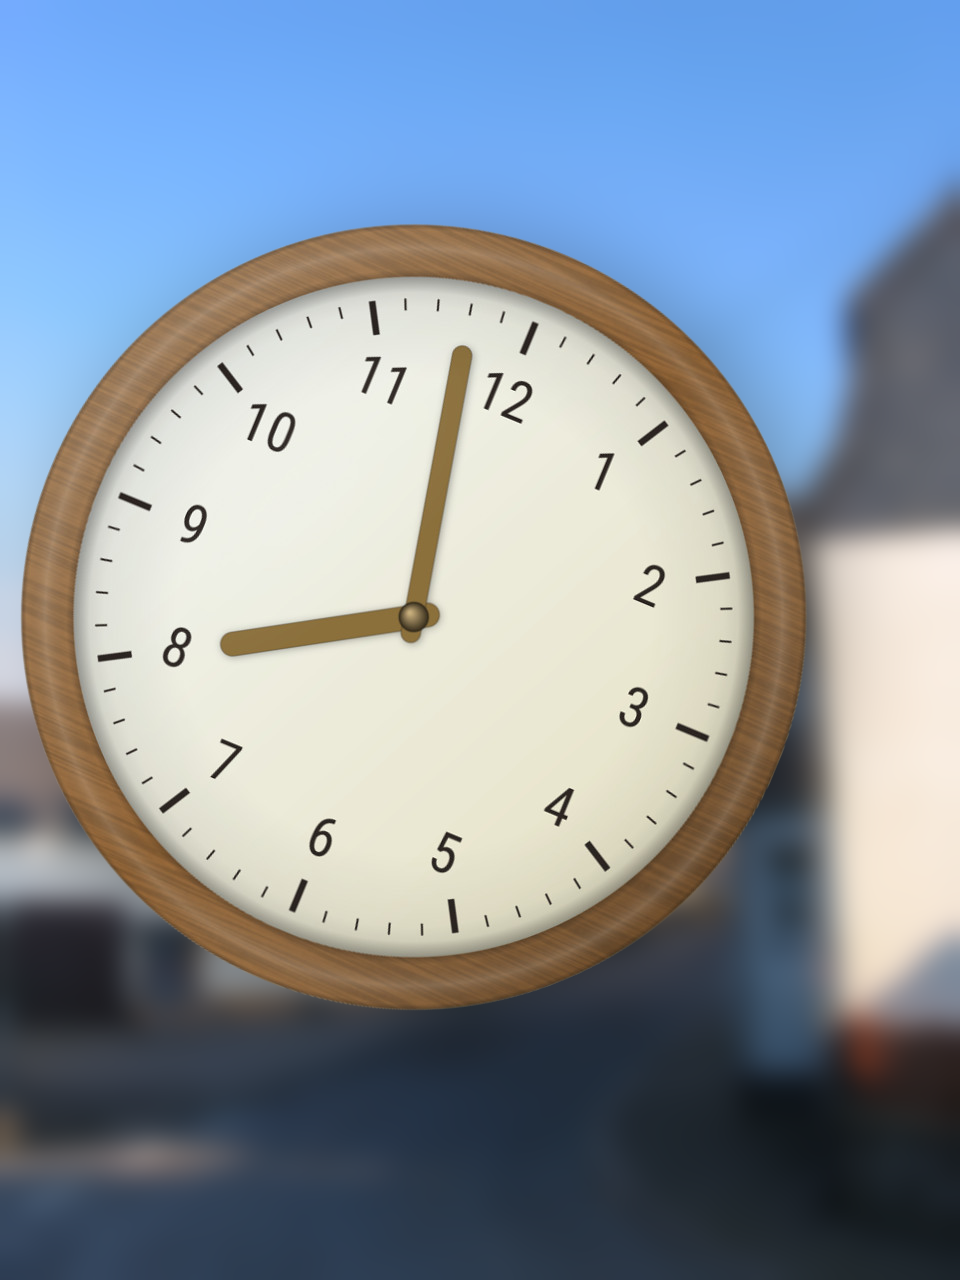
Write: 7,58
